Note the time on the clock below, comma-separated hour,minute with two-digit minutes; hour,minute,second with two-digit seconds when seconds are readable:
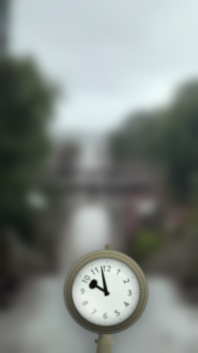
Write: 9,58
